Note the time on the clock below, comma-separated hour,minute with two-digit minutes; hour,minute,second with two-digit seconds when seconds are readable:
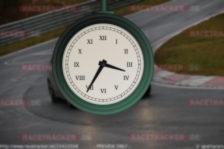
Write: 3,35
